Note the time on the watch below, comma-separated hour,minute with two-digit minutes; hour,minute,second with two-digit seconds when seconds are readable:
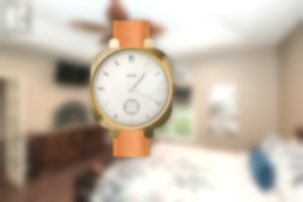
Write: 1,19
